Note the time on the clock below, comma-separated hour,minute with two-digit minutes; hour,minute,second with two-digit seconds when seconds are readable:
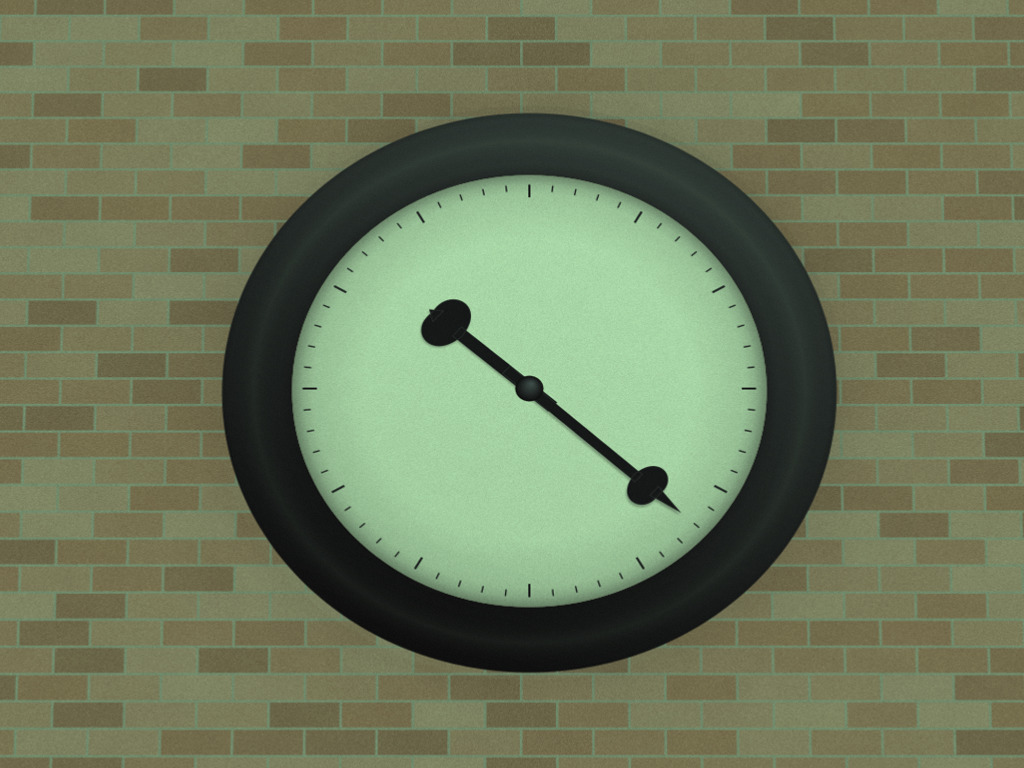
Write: 10,22
